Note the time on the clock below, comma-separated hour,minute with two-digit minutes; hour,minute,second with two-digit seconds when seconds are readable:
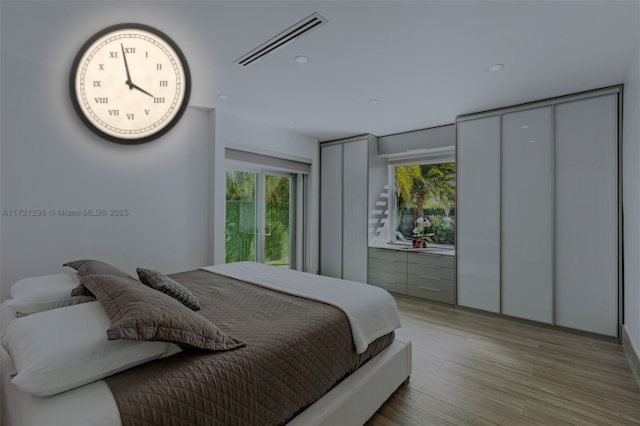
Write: 3,58
